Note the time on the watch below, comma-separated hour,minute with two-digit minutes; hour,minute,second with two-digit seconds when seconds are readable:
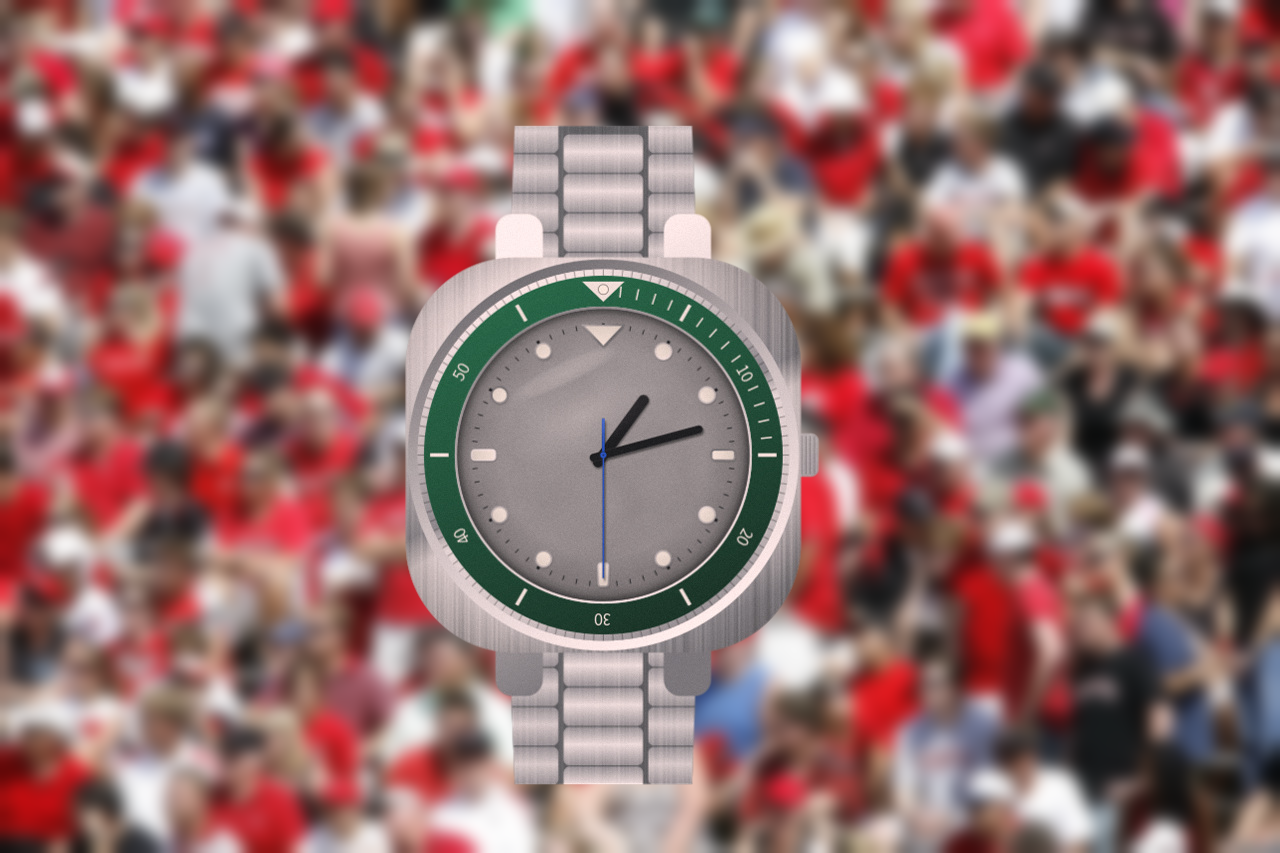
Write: 1,12,30
